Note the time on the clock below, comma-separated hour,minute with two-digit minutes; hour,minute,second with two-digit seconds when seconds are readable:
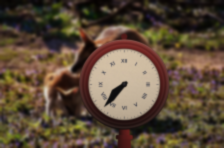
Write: 7,37
